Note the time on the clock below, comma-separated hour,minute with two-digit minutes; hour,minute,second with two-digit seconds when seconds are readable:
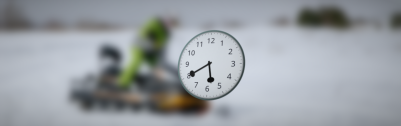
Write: 5,40
